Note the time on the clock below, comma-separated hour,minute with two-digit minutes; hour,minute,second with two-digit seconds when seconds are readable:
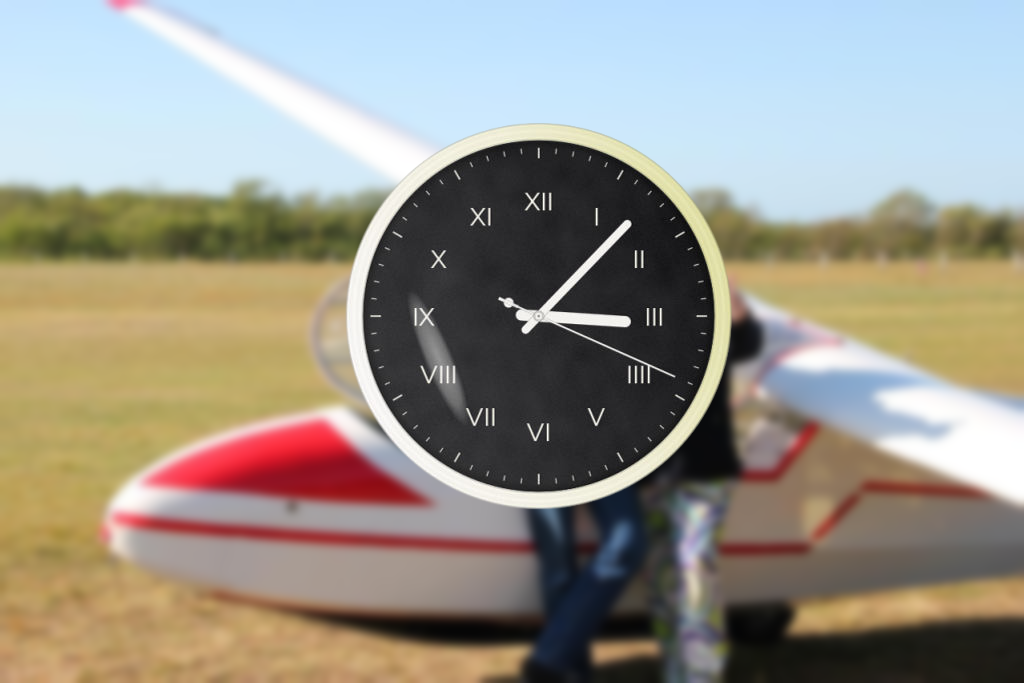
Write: 3,07,19
